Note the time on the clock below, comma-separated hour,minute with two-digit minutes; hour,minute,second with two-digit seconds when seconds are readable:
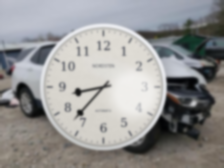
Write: 8,37
